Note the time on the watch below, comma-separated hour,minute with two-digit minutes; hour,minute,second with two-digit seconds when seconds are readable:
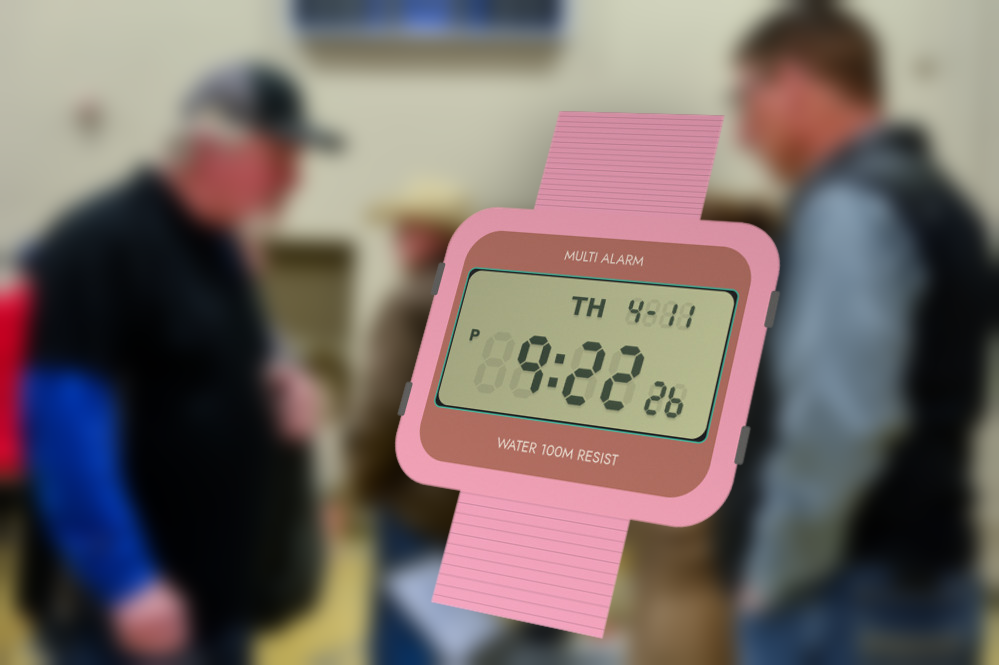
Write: 9,22,26
